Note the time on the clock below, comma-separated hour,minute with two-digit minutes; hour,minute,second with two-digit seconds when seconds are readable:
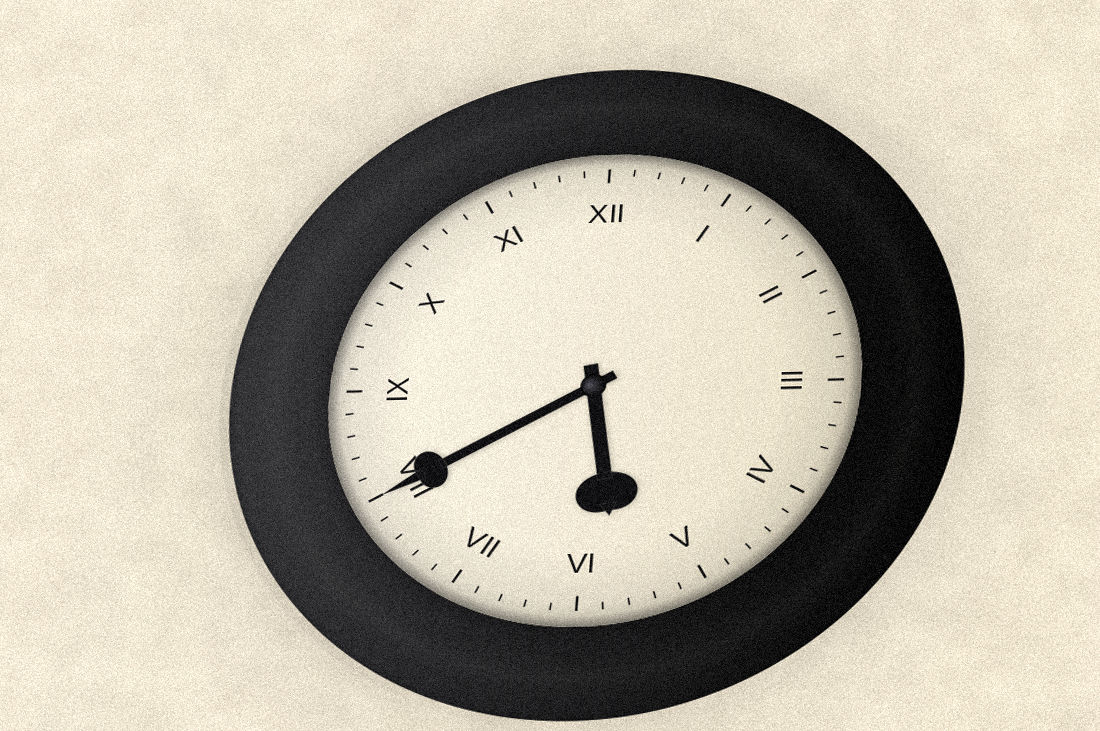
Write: 5,40
